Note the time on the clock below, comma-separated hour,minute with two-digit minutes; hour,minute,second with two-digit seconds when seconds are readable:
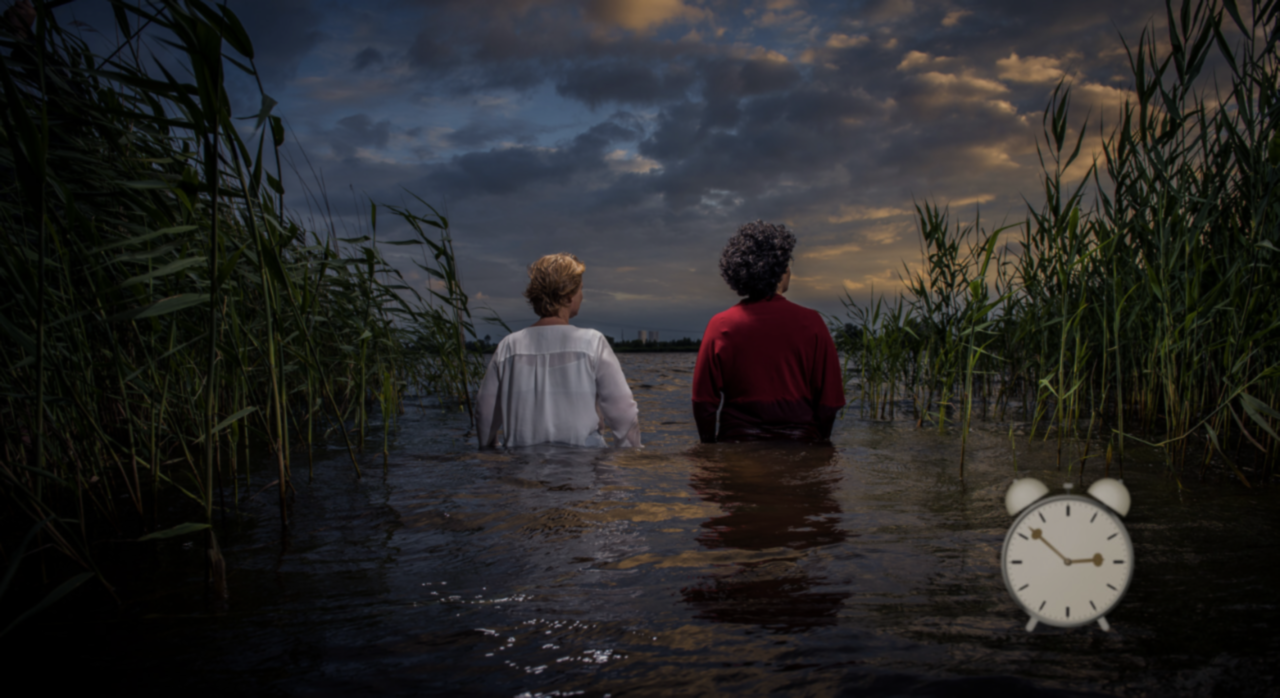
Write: 2,52
